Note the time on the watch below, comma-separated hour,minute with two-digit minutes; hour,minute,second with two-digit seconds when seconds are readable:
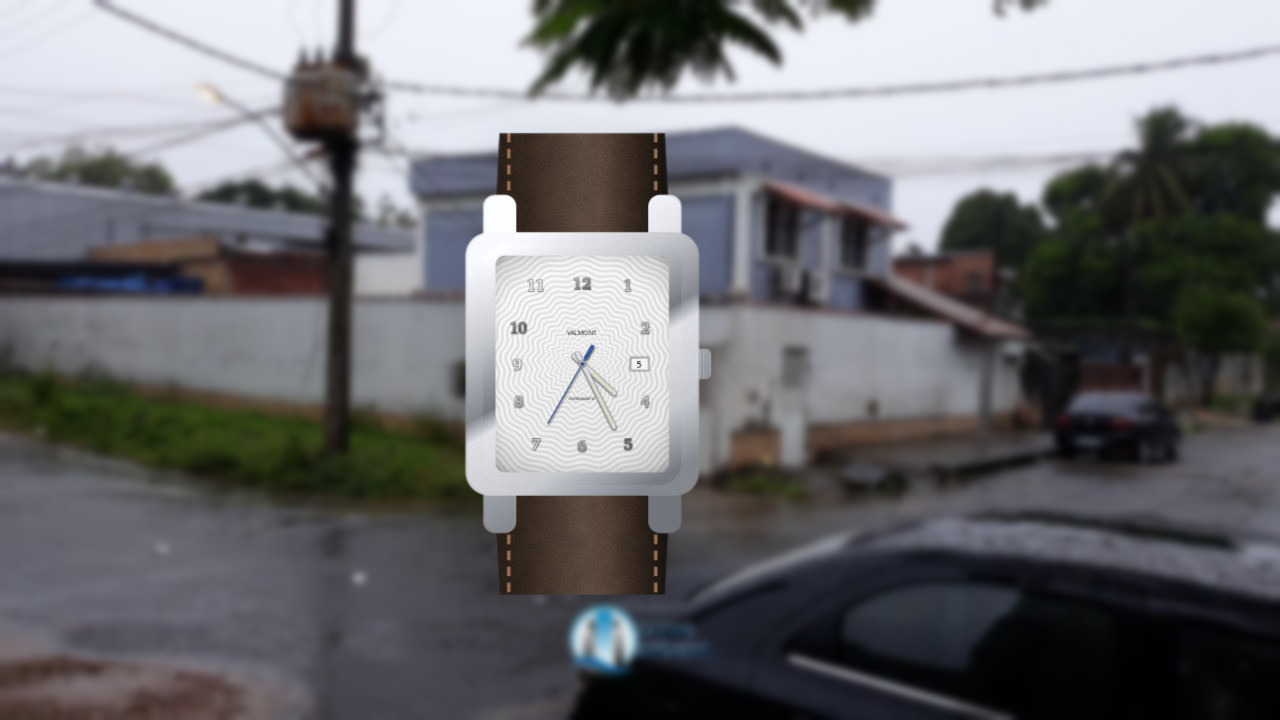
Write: 4,25,35
